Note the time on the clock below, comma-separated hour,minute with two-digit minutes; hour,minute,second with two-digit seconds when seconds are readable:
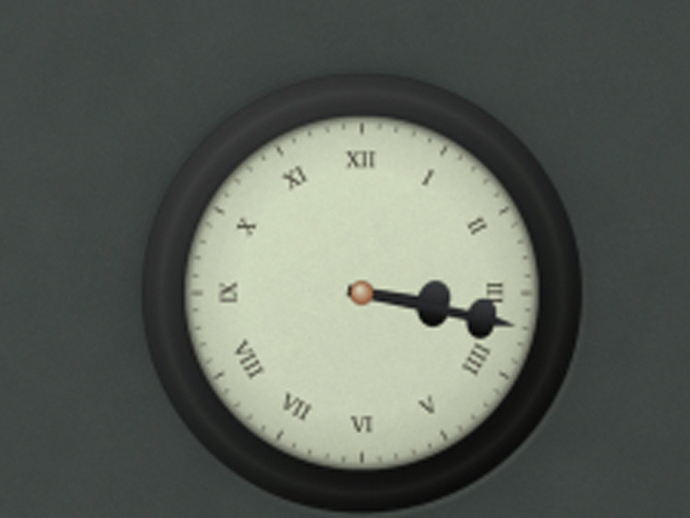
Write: 3,17
